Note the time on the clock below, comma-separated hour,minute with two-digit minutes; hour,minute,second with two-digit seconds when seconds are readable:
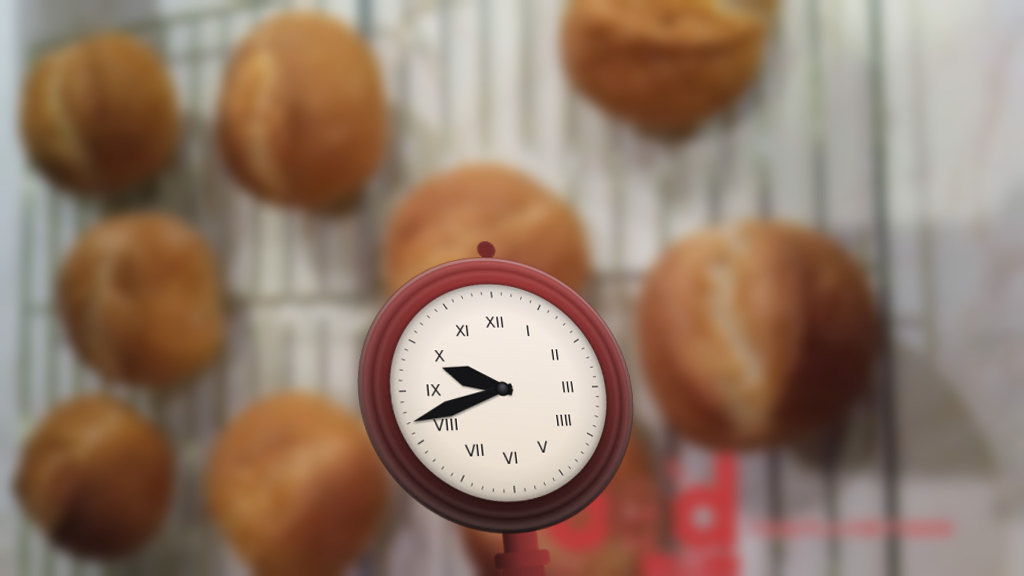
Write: 9,42
